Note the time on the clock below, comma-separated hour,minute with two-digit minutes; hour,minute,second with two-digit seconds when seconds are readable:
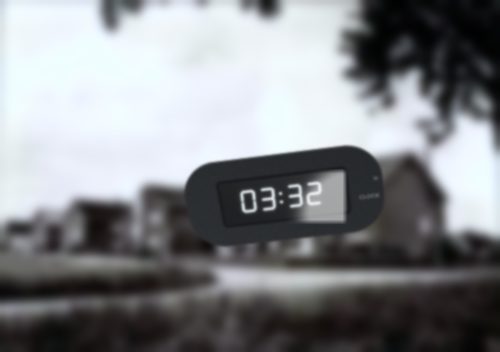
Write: 3,32
